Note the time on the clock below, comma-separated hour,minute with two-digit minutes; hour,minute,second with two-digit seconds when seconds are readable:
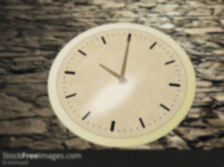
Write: 10,00
